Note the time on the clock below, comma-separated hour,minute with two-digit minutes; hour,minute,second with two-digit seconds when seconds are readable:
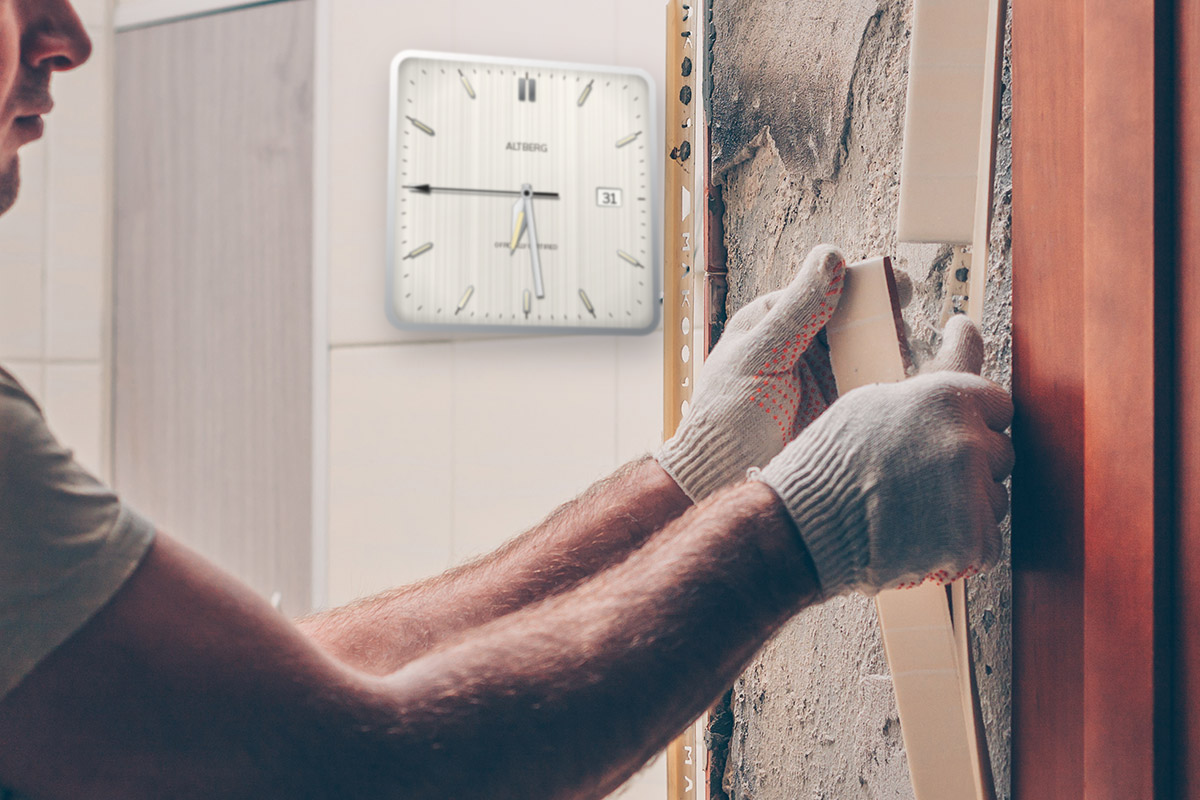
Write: 6,28,45
